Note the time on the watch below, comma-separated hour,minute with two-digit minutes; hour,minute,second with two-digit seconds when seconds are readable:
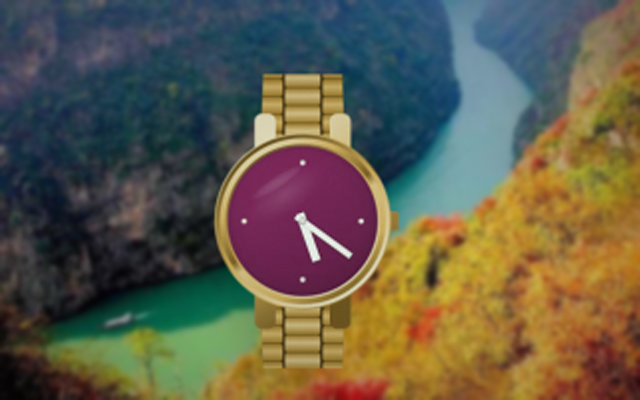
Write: 5,21
